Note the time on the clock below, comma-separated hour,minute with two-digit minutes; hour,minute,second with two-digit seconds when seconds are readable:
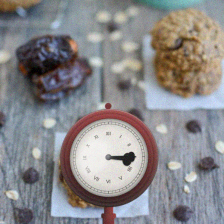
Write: 3,15
